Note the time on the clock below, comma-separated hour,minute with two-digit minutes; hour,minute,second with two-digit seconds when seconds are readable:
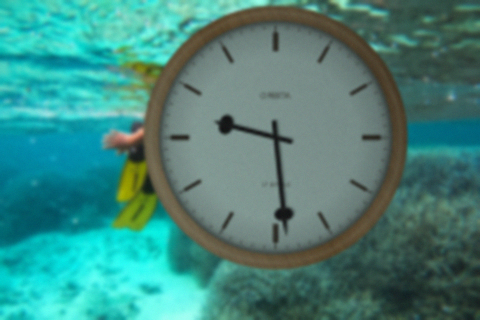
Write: 9,29
